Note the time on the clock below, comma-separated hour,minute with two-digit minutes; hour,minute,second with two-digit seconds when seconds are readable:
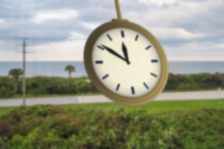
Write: 11,51
